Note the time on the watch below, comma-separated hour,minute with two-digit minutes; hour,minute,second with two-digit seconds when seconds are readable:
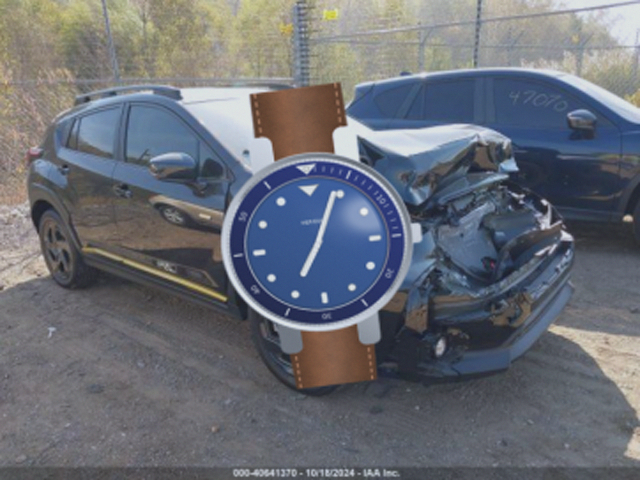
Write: 7,04
